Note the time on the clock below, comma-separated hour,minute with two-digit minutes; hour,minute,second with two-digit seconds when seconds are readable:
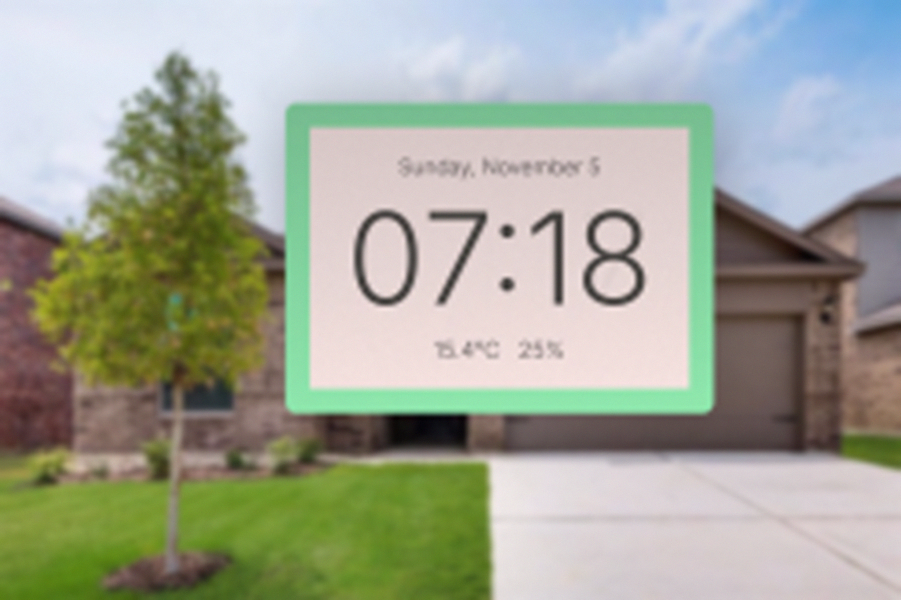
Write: 7,18
